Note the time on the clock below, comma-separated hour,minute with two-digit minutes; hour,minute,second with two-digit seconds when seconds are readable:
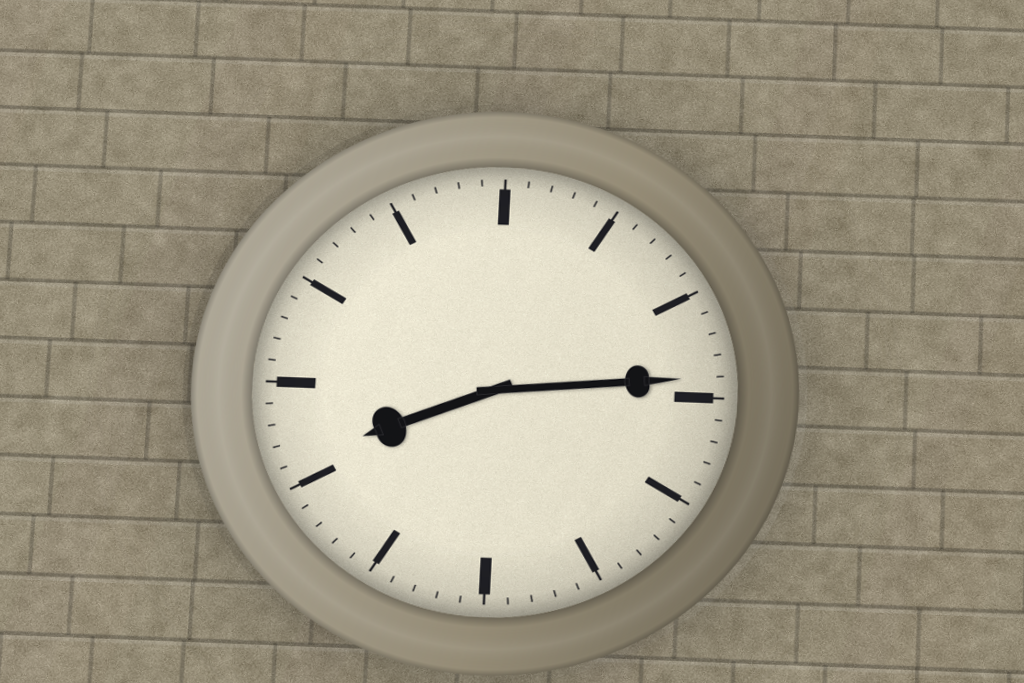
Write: 8,14
